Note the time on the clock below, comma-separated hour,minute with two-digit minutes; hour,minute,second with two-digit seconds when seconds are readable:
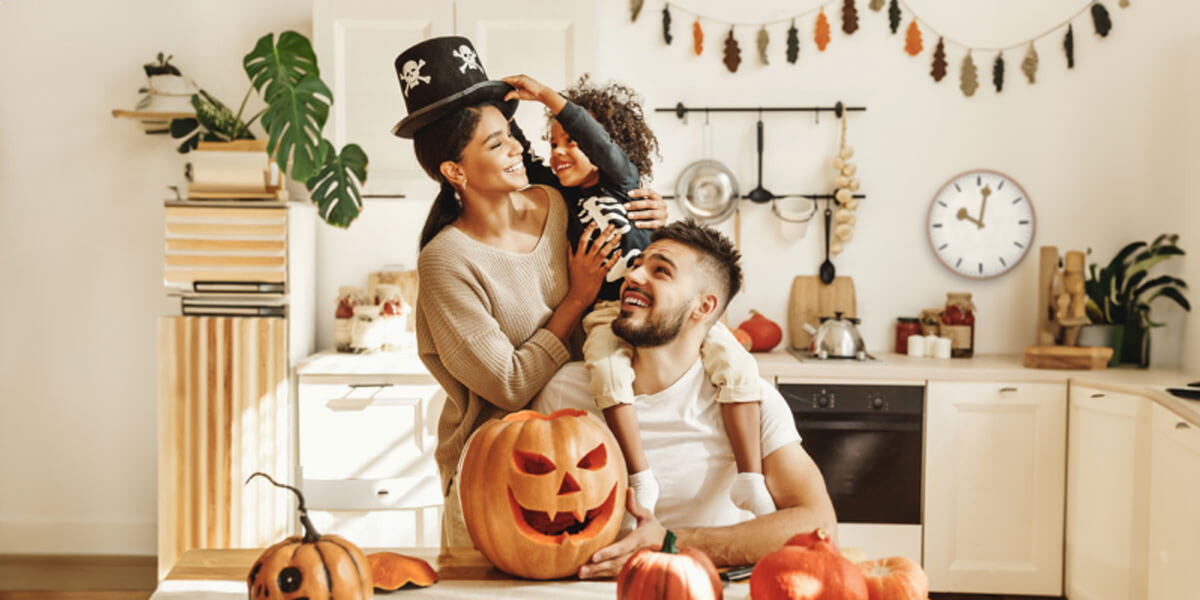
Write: 10,02
